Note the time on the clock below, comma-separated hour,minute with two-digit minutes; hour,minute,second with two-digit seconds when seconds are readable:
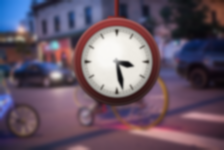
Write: 3,28
